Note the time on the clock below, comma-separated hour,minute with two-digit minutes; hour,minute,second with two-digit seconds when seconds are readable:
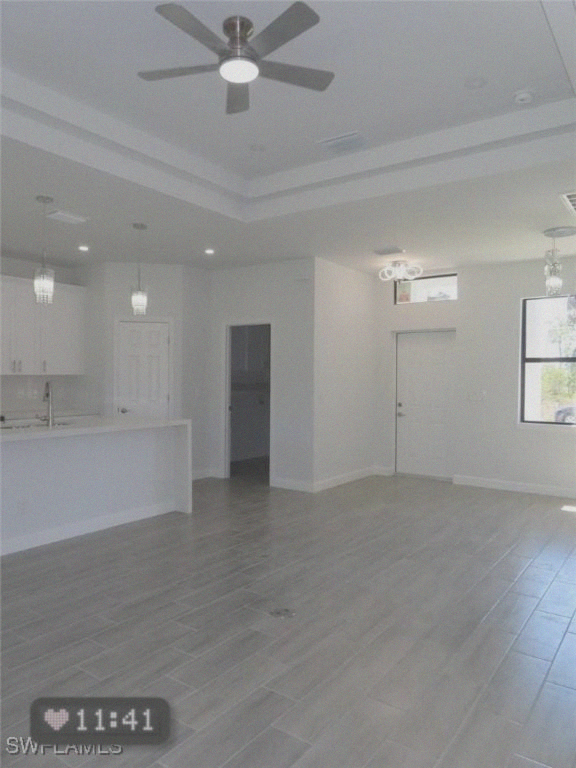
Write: 11,41
